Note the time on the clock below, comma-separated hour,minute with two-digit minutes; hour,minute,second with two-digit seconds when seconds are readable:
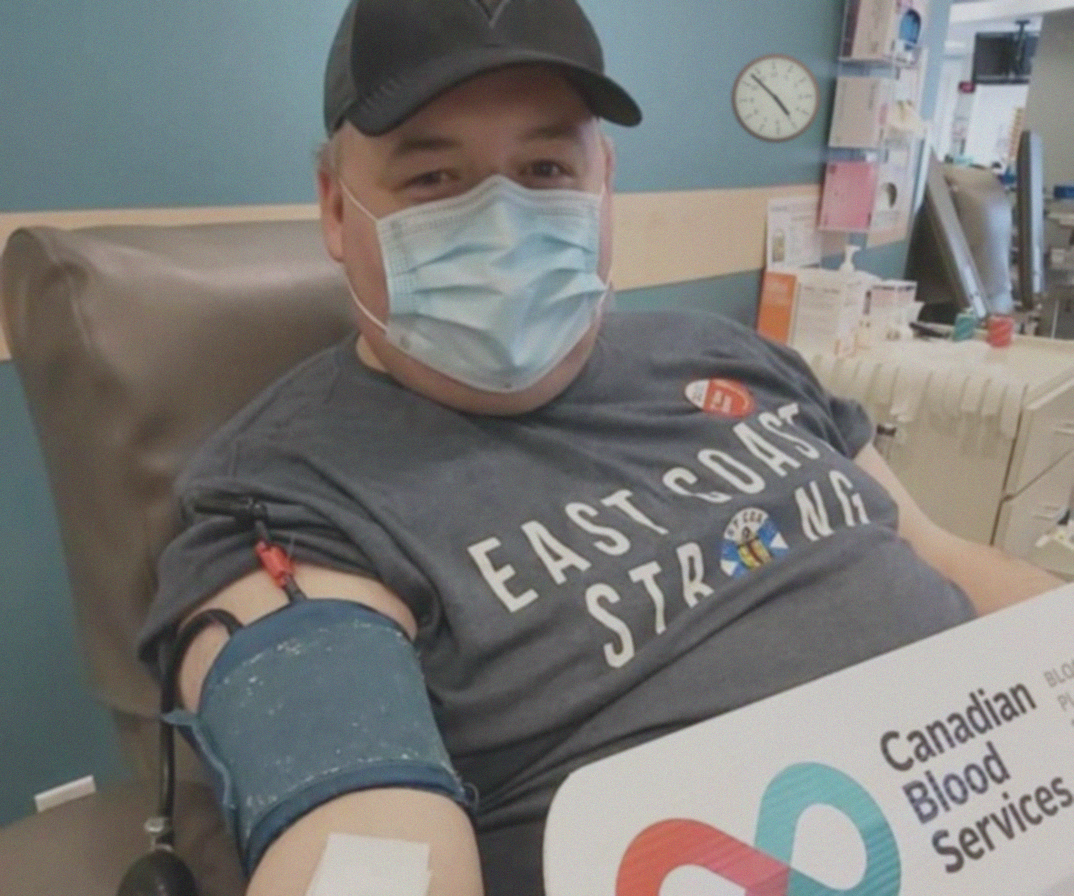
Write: 4,53
